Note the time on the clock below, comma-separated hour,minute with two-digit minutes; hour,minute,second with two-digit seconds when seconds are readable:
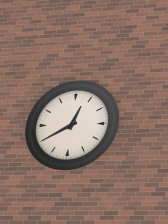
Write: 12,40
